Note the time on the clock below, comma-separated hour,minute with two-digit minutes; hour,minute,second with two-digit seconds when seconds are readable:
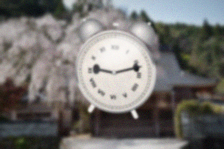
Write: 9,12
